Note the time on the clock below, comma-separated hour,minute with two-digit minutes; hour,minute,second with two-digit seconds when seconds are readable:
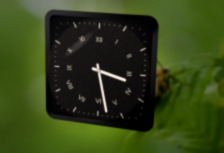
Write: 3,28
